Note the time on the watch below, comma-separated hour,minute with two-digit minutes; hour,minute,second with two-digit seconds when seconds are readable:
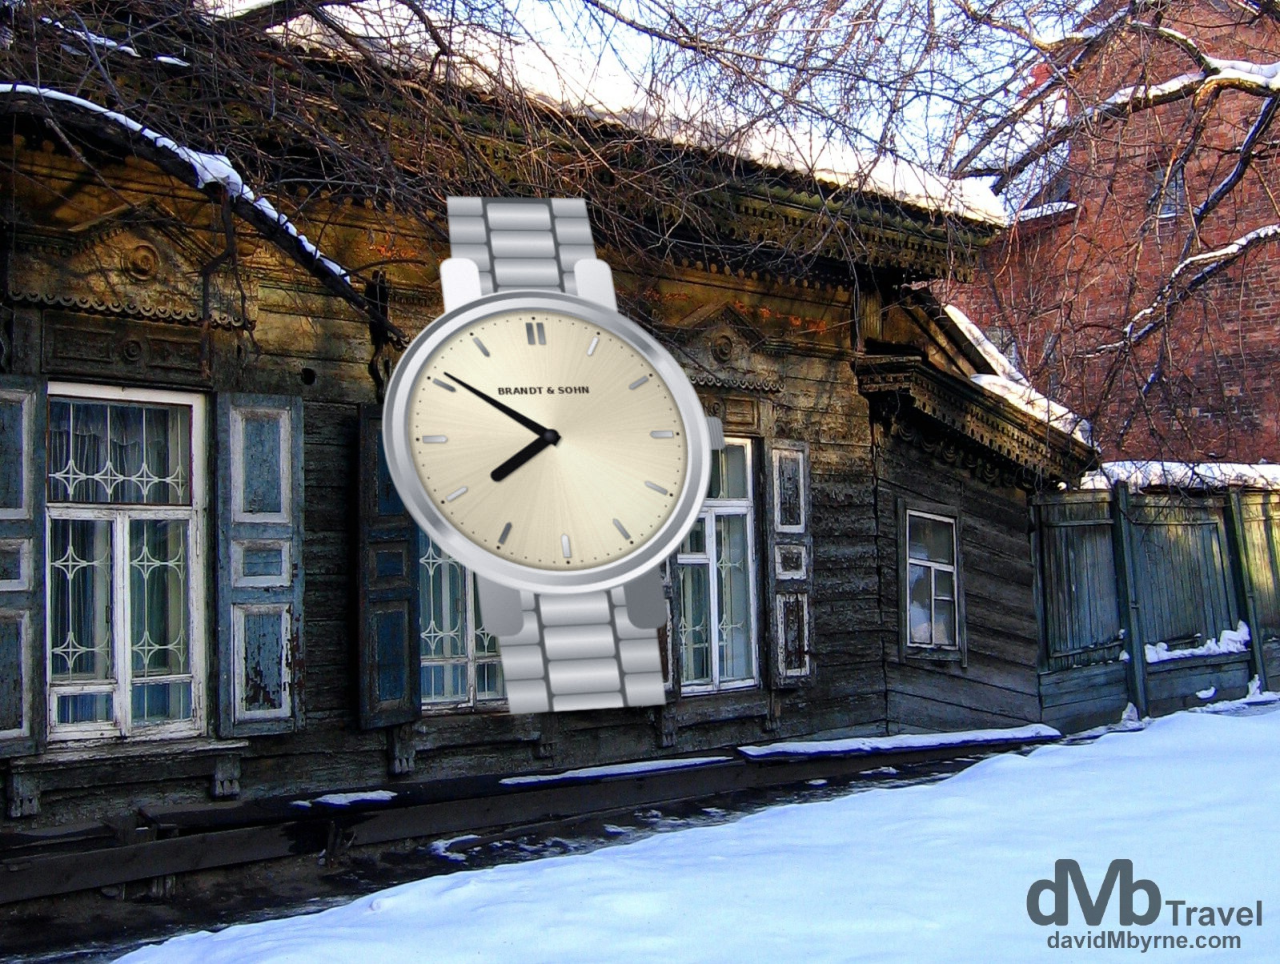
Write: 7,51
